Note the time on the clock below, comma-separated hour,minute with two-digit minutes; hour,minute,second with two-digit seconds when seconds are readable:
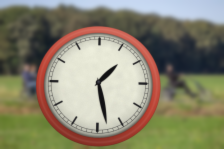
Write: 1,28
